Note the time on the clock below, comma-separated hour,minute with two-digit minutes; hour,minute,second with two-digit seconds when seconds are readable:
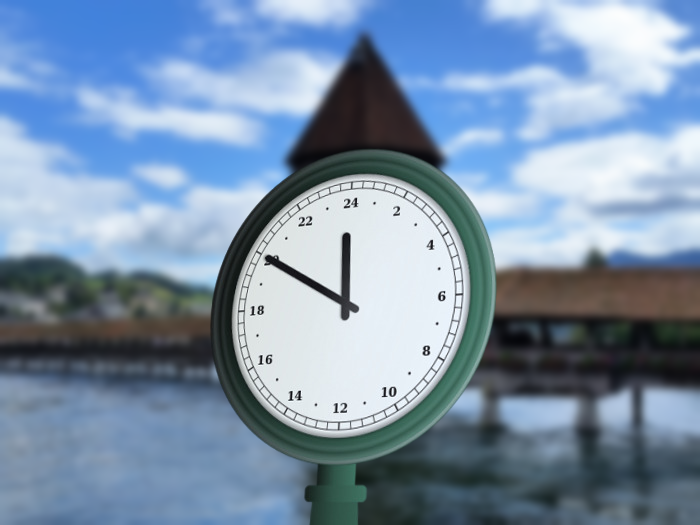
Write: 23,50
